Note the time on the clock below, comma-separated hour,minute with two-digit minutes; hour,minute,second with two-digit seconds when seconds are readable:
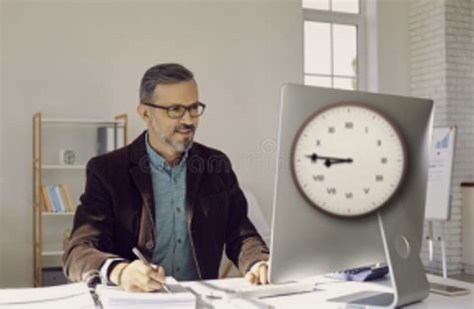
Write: 8,46
